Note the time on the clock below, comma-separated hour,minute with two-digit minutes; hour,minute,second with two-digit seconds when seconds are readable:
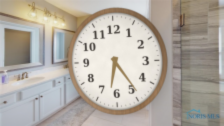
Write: 6,24
